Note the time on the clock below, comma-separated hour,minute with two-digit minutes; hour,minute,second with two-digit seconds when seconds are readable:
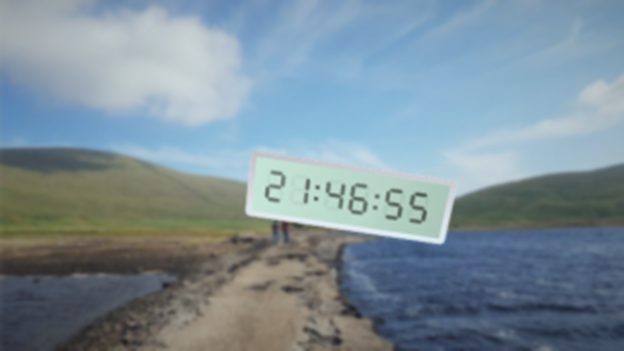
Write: 21,46,55
